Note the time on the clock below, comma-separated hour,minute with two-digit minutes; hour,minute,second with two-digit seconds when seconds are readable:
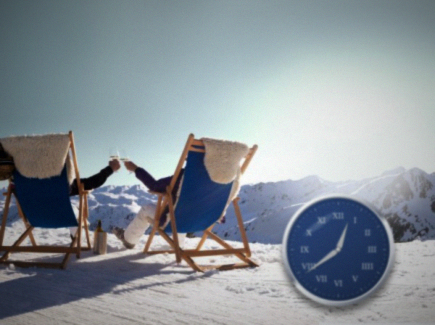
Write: 12,39
